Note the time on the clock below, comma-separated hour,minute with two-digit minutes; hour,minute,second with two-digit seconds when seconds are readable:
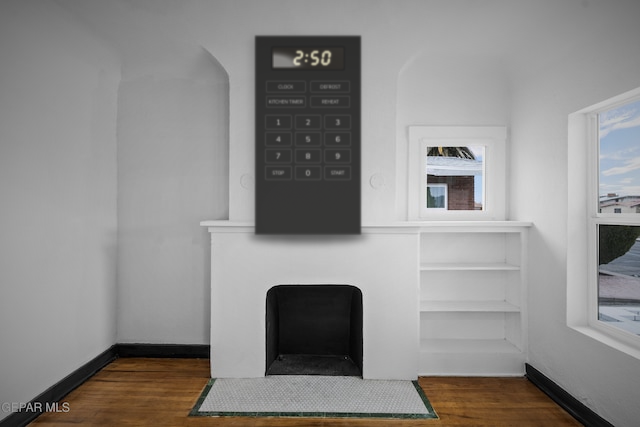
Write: 2,50
